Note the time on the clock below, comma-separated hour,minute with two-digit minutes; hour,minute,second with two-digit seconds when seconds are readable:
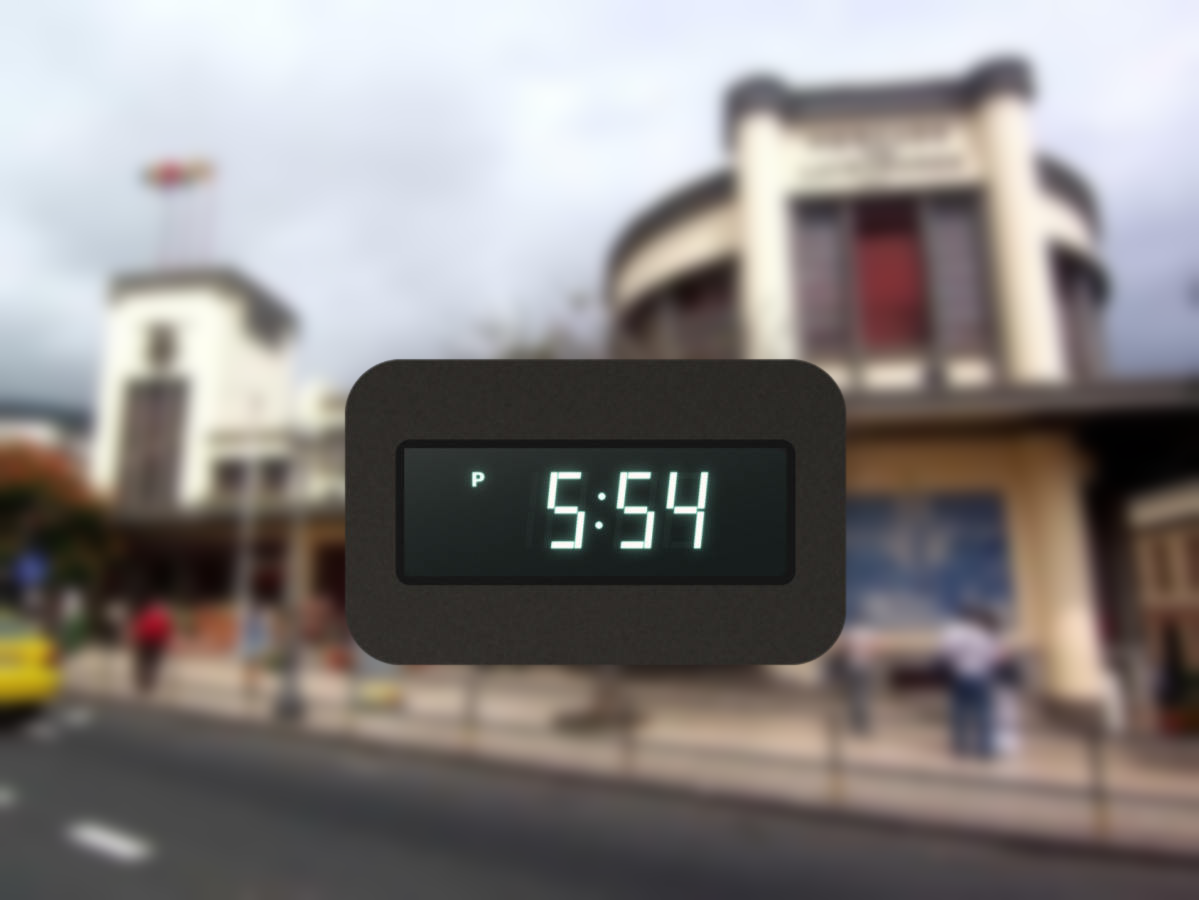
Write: 5,54
